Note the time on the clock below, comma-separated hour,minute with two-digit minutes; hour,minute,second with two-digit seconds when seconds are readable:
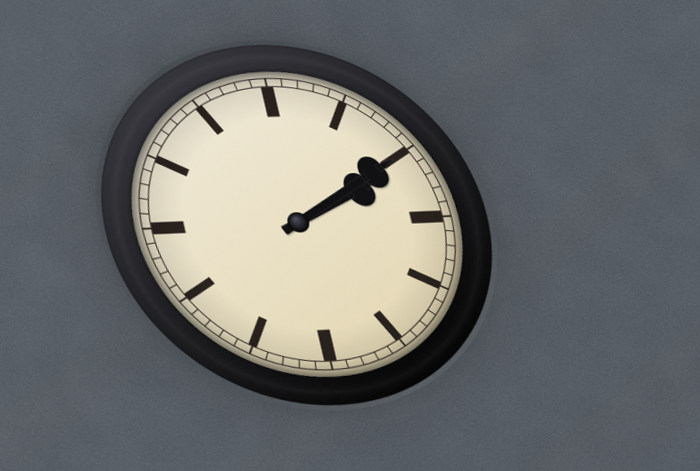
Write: 2,10
